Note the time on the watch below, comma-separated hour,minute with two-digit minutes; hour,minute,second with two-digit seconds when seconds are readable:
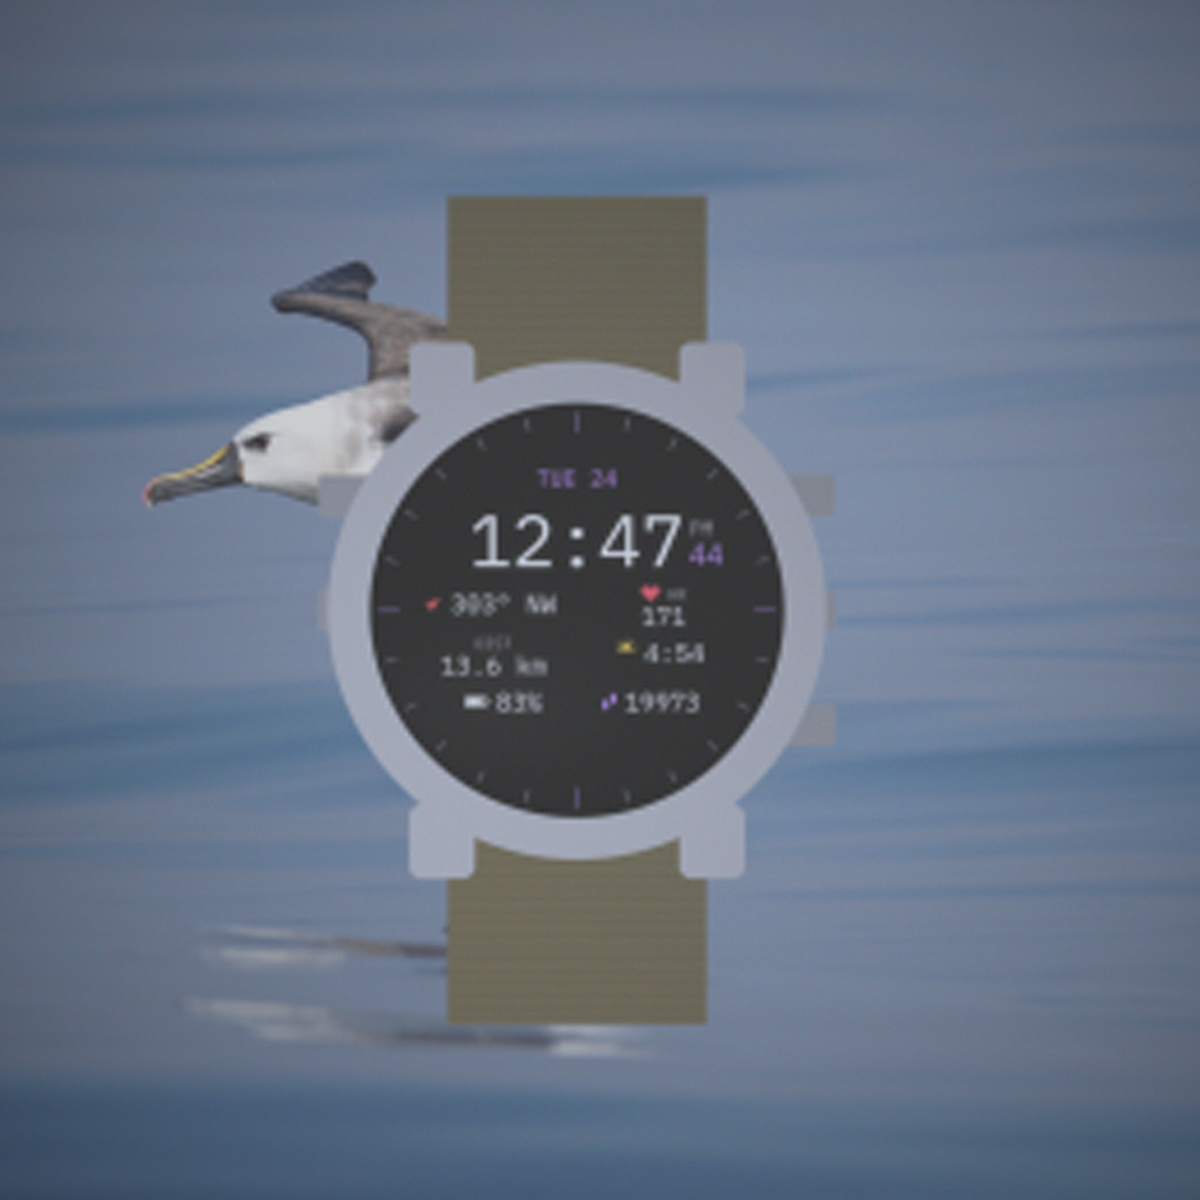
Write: 12,47
